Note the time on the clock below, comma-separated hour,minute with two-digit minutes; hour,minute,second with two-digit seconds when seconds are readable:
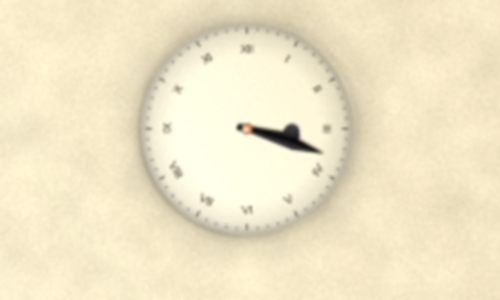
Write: 3,18
